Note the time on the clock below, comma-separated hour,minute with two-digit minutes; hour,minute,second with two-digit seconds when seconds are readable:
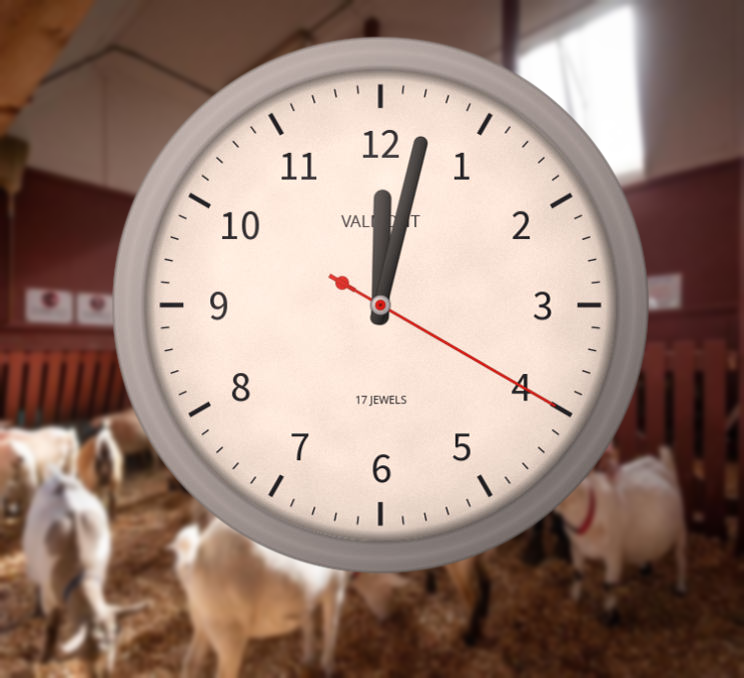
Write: 12,02,20
